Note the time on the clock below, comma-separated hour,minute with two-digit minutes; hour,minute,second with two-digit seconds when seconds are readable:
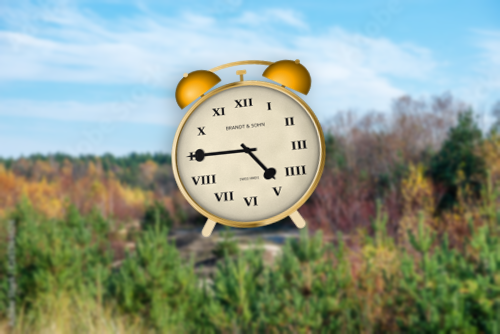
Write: 4,45
